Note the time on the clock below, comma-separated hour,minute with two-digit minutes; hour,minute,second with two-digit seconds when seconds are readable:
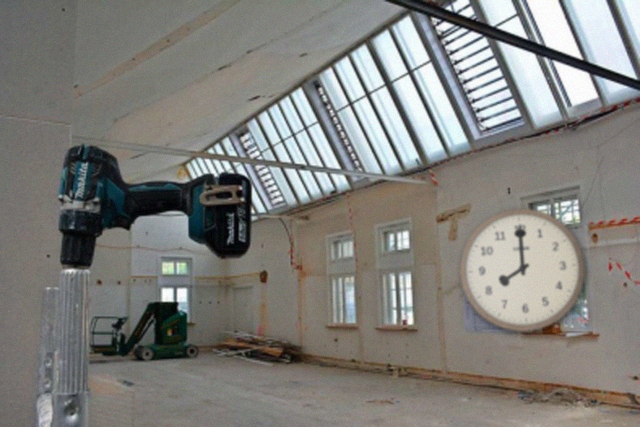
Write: 8,00
